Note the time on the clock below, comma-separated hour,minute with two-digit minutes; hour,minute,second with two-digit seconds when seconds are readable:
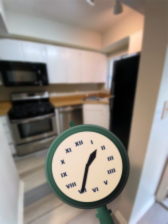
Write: 1,35
